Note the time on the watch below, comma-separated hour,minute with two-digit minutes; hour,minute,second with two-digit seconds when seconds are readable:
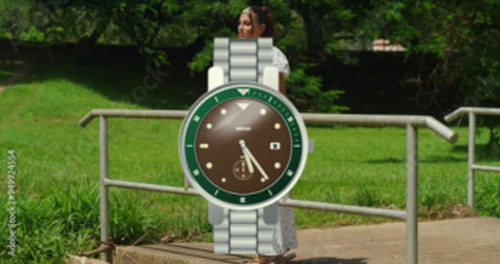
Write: 5,24
